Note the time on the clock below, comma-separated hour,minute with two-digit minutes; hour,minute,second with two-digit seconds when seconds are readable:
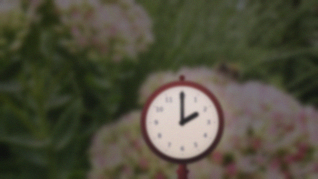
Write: 2,00
